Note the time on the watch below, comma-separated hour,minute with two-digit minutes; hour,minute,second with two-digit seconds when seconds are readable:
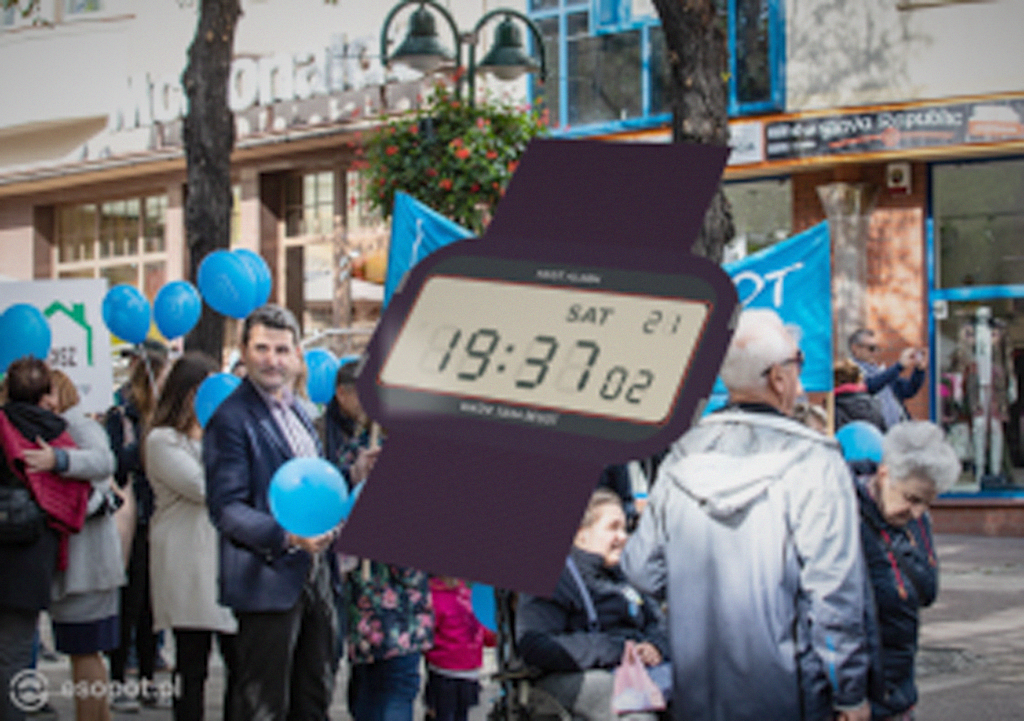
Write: 19,37,02
